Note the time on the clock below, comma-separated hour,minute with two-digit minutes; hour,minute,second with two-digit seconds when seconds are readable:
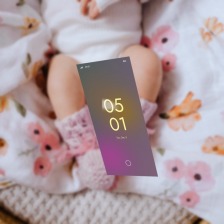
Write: 5,01
